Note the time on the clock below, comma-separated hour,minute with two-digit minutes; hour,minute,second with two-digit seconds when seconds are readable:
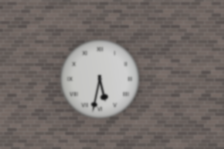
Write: 5,32
